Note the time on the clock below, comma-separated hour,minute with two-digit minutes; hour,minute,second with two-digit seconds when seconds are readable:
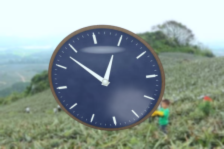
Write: 12,53
